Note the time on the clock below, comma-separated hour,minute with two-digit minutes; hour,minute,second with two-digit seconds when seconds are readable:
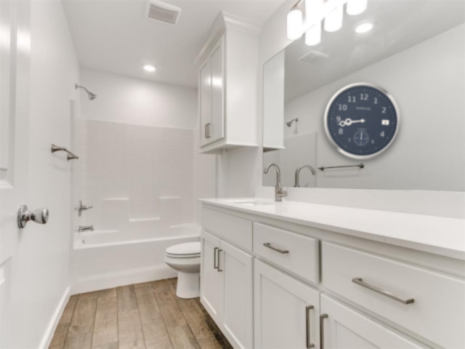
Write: 8,43
